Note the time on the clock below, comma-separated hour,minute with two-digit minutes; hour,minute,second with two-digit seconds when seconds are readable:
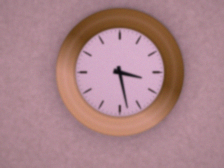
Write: 3,28
